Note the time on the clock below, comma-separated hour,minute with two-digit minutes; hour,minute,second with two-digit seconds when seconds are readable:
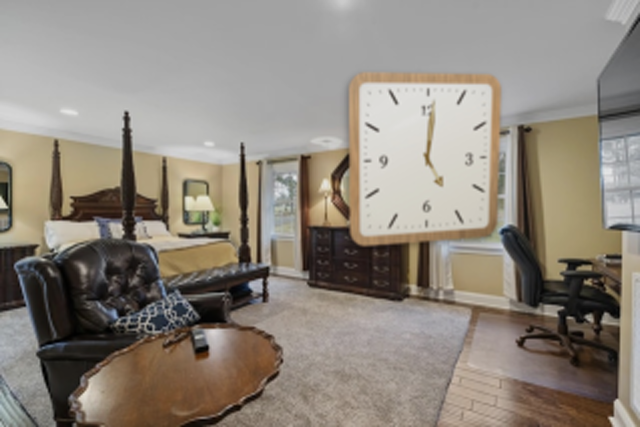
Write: 5,01
